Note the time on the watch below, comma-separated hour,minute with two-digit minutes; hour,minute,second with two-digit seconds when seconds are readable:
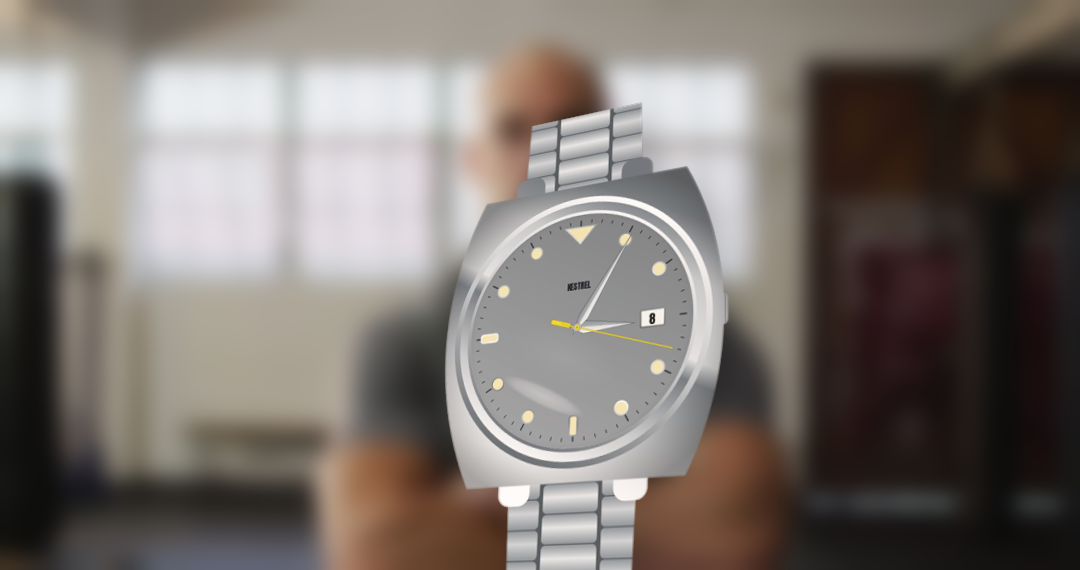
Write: 3,05,18
